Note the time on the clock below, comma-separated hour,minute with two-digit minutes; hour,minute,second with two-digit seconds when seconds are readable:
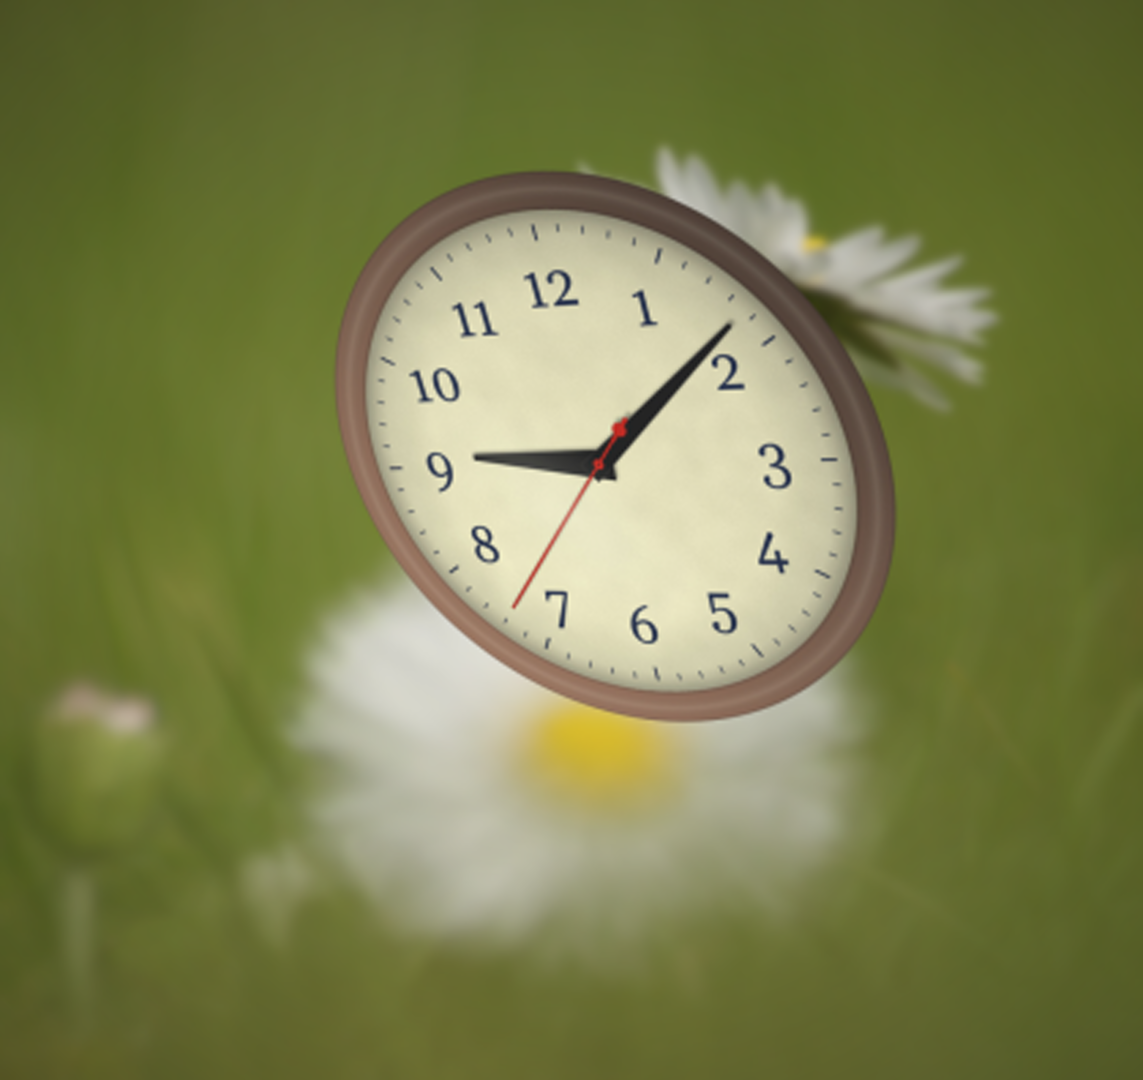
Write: 9,08,37
